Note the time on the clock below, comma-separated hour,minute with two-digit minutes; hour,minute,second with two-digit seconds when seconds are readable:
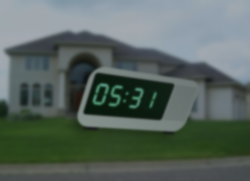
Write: 5,31
